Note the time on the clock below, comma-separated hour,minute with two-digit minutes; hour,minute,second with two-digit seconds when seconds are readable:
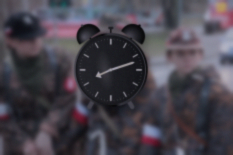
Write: 8,12
